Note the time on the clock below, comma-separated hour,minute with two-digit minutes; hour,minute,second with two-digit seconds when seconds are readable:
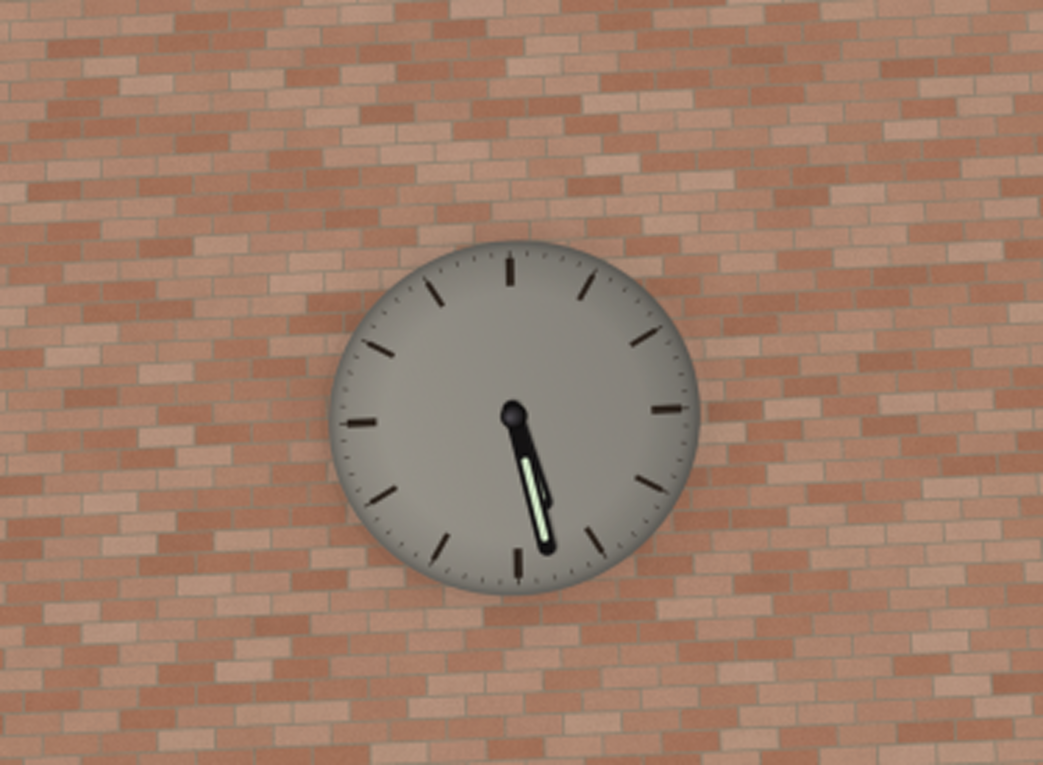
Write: 5,28
